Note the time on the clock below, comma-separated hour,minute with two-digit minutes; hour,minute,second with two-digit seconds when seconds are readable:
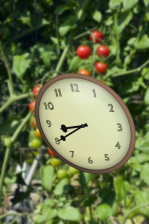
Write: 8,40
